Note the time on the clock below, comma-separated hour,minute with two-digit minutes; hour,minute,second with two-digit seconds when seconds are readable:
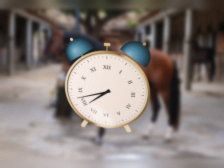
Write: 7,42
